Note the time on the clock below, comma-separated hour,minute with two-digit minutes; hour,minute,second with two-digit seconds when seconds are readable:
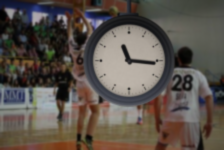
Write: 11,16
